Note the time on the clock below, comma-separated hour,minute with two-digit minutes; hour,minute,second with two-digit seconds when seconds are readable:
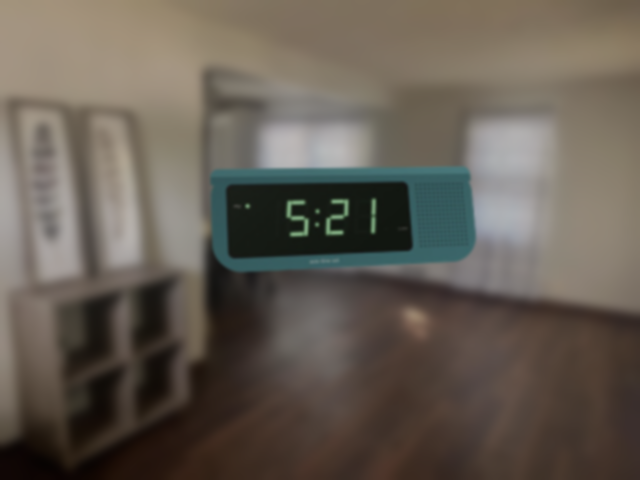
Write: 5,21
